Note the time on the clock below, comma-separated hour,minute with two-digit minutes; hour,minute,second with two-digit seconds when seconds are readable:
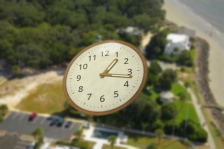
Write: 1,17
